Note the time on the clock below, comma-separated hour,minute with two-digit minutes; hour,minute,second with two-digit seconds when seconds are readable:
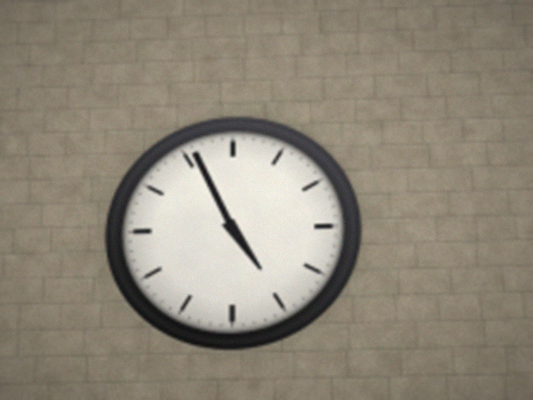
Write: 4,56
